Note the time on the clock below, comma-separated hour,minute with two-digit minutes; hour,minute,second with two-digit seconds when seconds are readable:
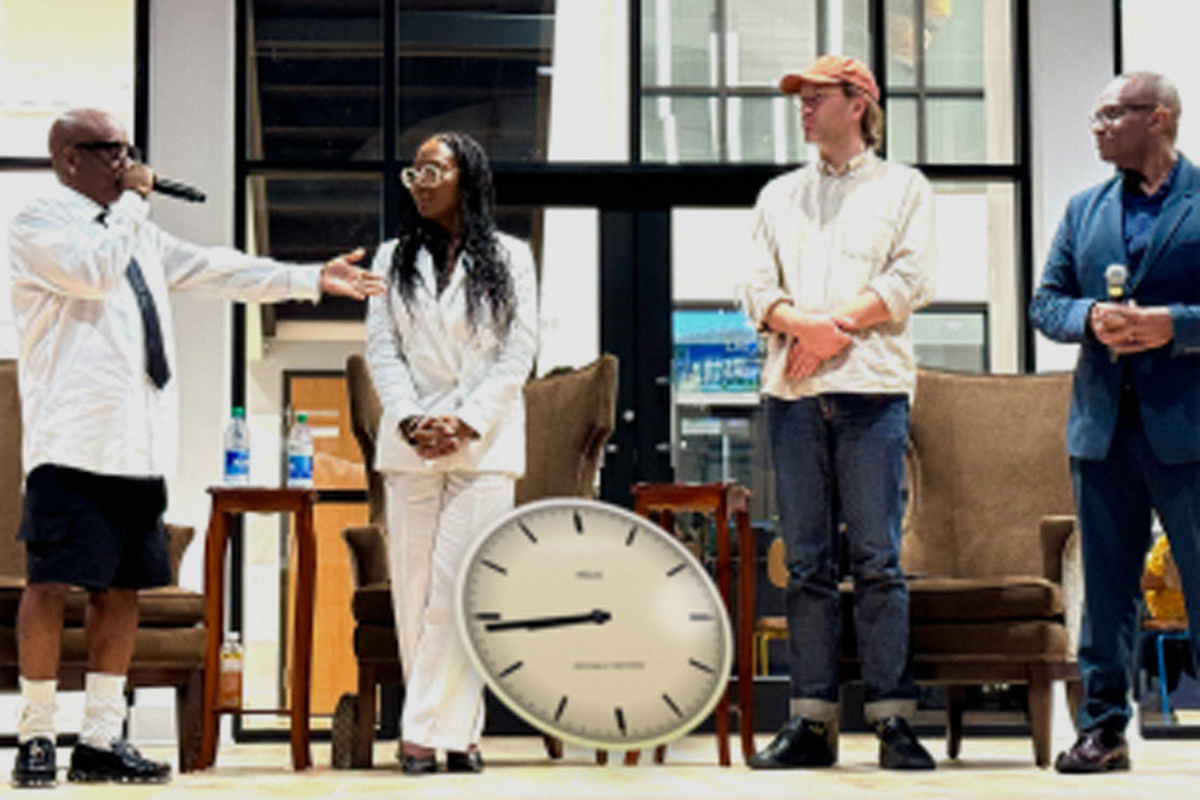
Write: 8,44
